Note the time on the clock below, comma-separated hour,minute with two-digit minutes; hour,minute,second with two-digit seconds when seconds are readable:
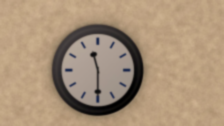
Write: 11,30
